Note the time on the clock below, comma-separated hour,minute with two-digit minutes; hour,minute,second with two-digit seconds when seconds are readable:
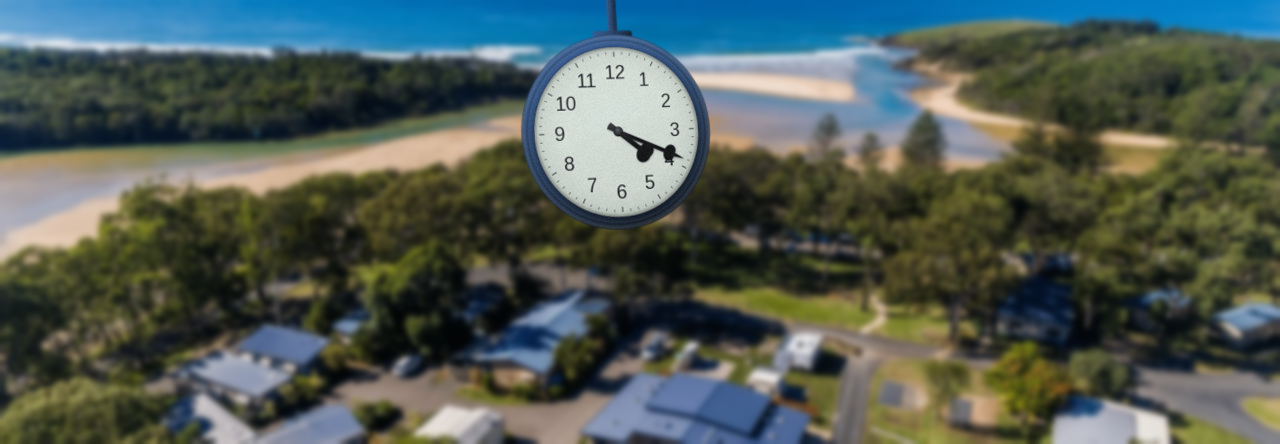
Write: 4,19
